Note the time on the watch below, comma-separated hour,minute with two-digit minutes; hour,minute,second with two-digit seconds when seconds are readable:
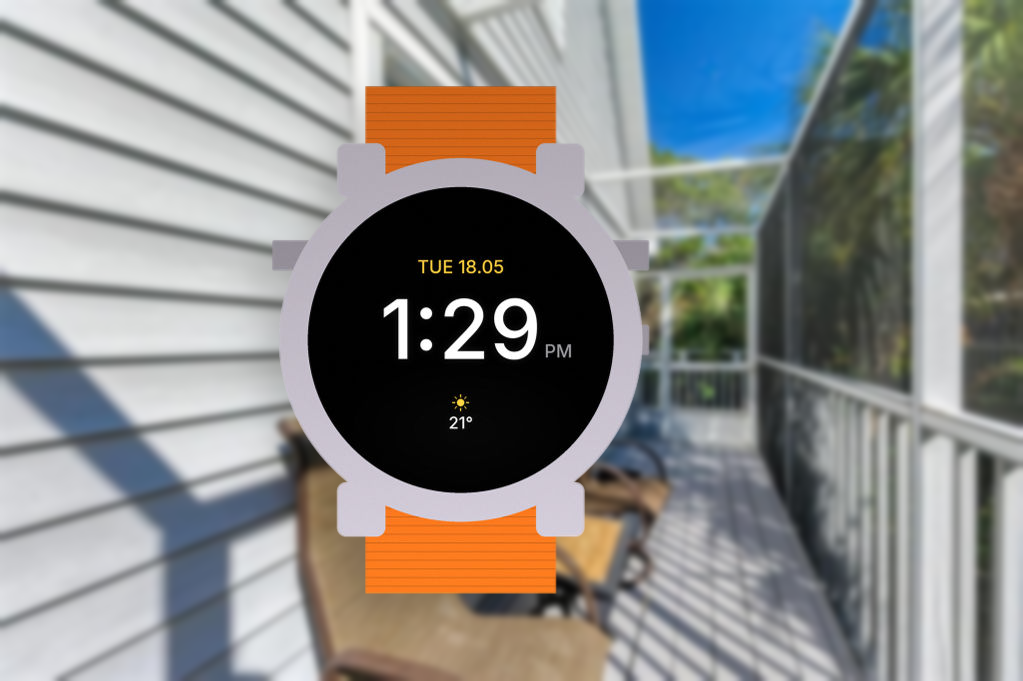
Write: 1,29
